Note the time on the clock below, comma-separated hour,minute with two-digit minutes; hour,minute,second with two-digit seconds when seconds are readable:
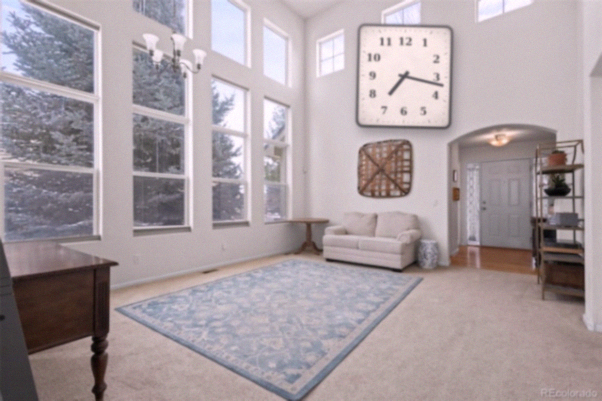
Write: 7,17
